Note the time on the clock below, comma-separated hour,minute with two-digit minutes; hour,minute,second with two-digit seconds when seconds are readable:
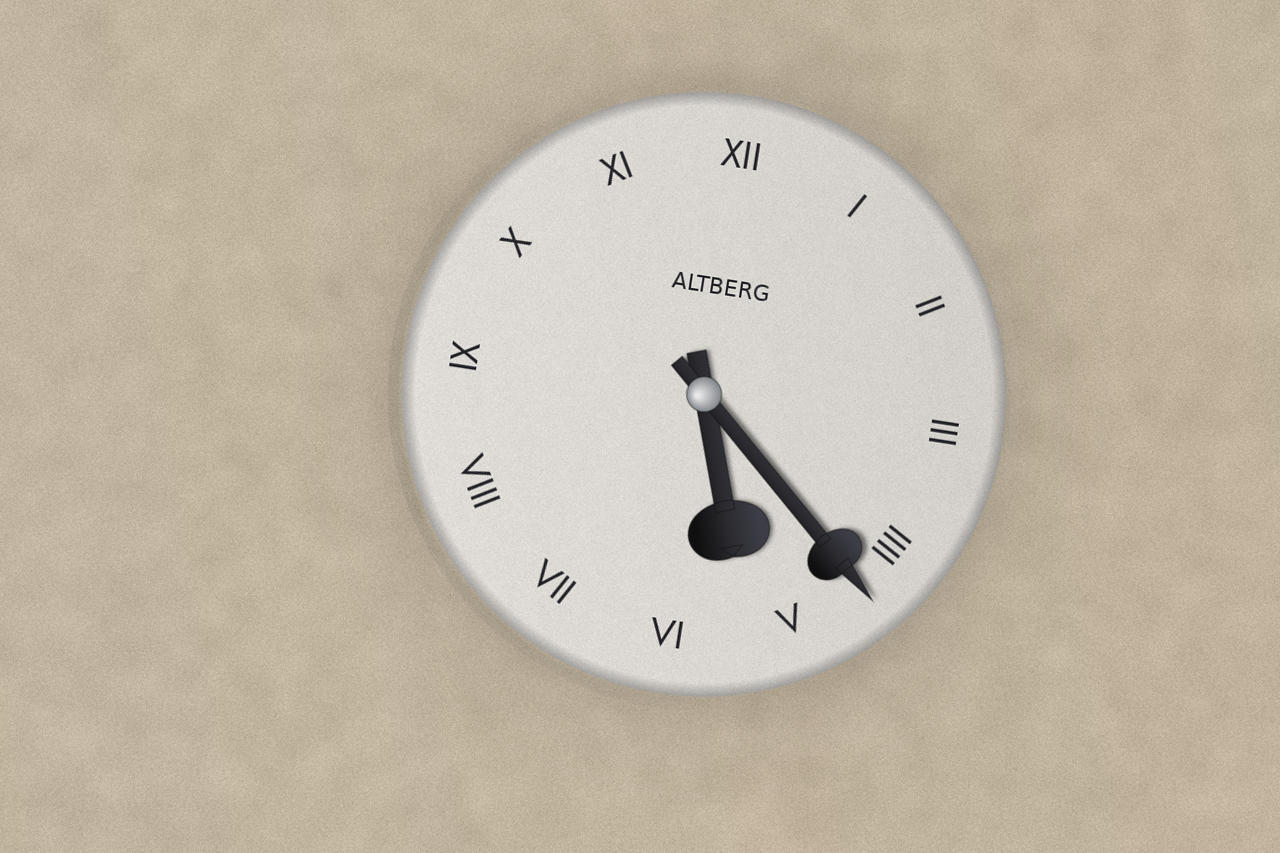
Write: 5,22
